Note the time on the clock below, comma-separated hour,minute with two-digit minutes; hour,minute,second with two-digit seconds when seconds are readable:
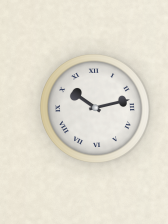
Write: 10,13
